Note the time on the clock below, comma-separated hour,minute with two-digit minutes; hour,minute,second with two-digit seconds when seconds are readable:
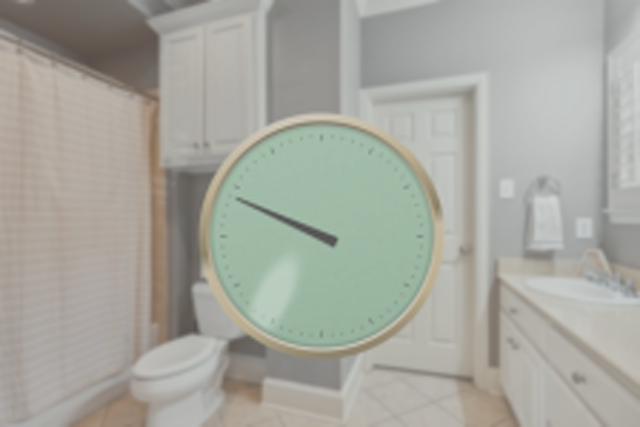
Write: 9,49
